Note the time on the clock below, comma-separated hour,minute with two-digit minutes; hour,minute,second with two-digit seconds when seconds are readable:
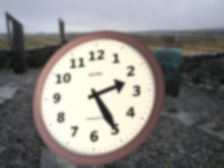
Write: 2,25
